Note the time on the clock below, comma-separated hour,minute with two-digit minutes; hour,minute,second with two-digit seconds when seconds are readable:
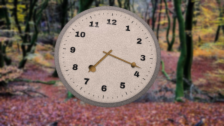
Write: 7,18
